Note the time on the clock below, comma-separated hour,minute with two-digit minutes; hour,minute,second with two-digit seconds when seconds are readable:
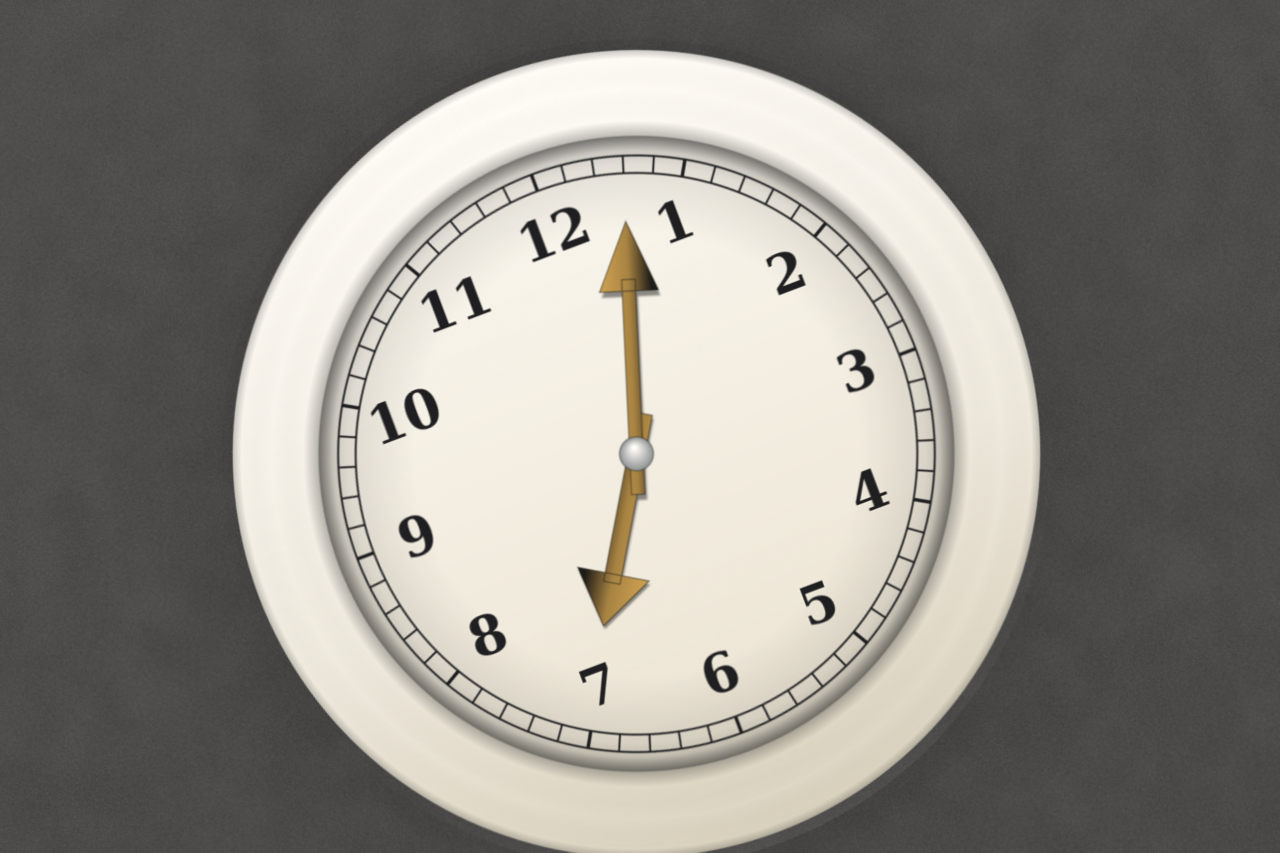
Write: 7,03
